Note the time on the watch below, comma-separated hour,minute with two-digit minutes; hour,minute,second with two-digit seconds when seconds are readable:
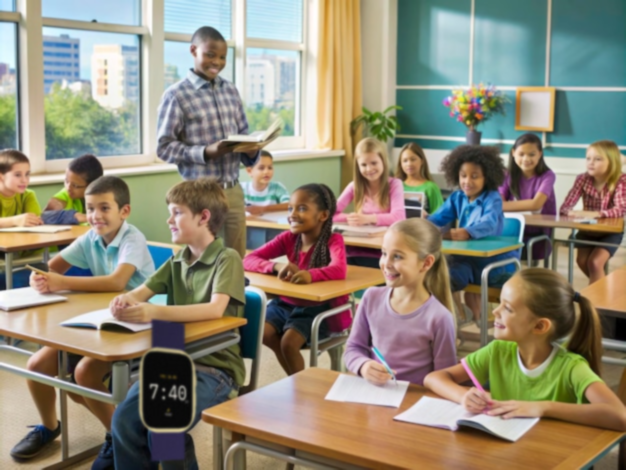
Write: 7,40
